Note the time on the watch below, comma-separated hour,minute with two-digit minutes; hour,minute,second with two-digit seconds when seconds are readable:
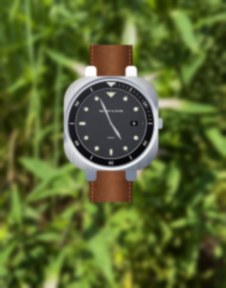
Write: 4,56
